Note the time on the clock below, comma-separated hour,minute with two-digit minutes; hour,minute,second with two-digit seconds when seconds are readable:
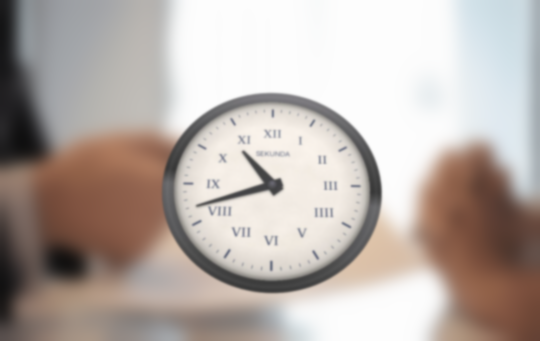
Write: 10,42
